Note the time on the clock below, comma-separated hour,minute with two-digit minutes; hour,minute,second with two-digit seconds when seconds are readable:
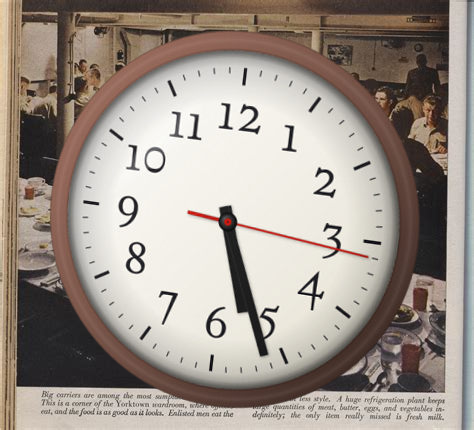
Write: 5,26,16
